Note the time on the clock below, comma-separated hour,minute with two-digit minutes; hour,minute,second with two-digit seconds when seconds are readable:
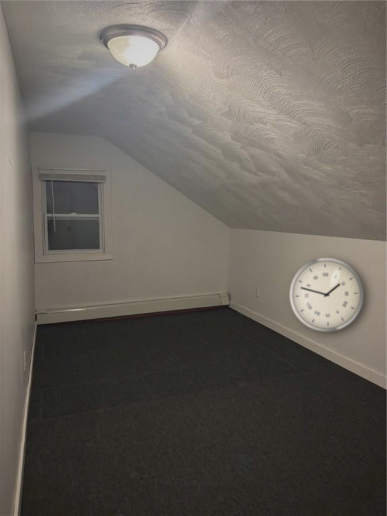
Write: 1,48
